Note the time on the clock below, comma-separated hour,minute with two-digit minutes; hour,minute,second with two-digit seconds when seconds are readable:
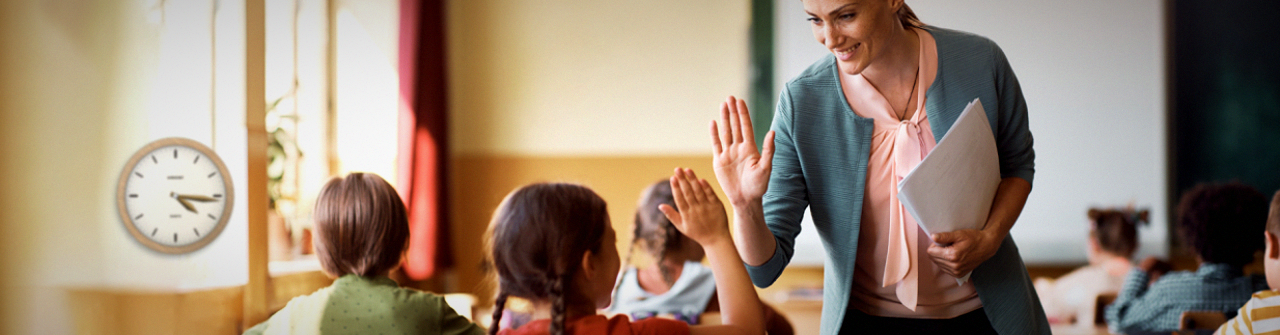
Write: 4,16
